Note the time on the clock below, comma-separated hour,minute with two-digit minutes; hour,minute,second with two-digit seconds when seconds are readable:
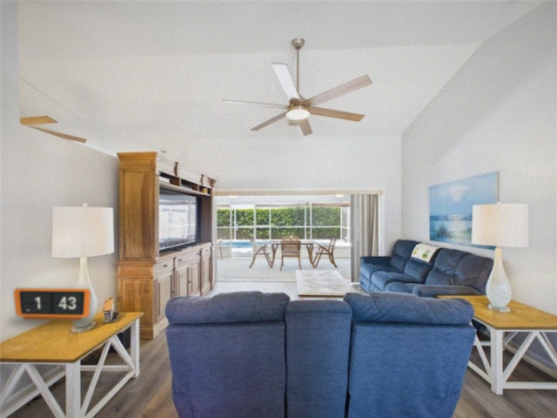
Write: 1,43
